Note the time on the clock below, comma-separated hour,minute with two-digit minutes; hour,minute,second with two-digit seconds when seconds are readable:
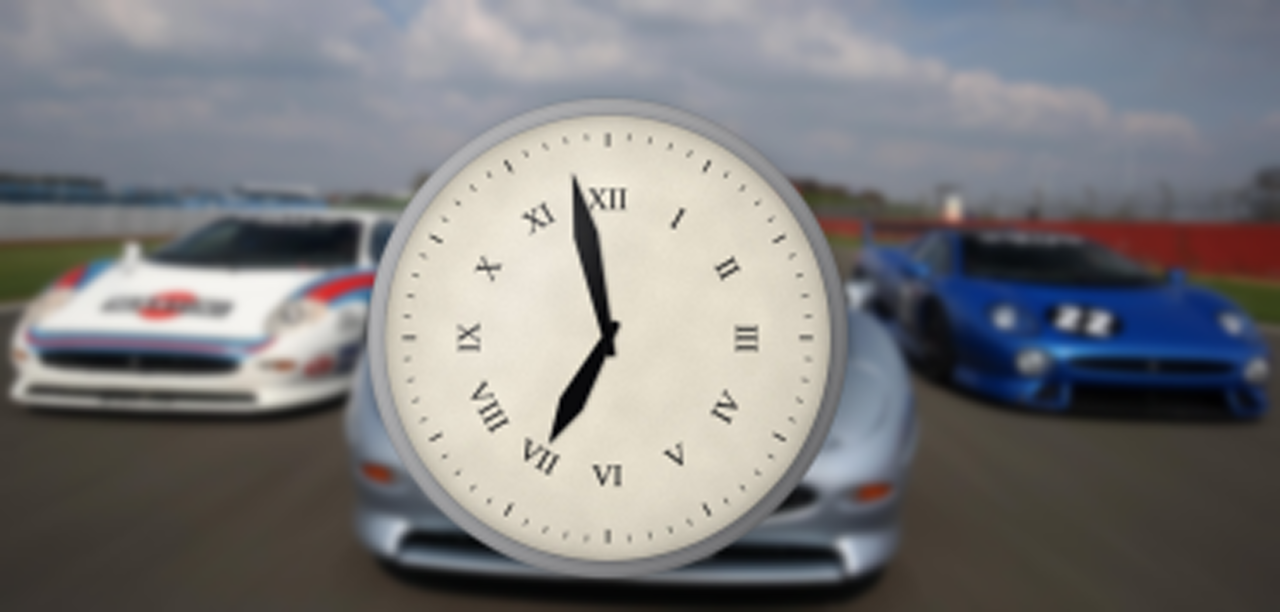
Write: 6,58
